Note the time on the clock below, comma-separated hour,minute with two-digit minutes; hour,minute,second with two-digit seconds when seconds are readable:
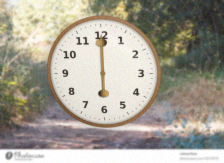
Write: 6,00
